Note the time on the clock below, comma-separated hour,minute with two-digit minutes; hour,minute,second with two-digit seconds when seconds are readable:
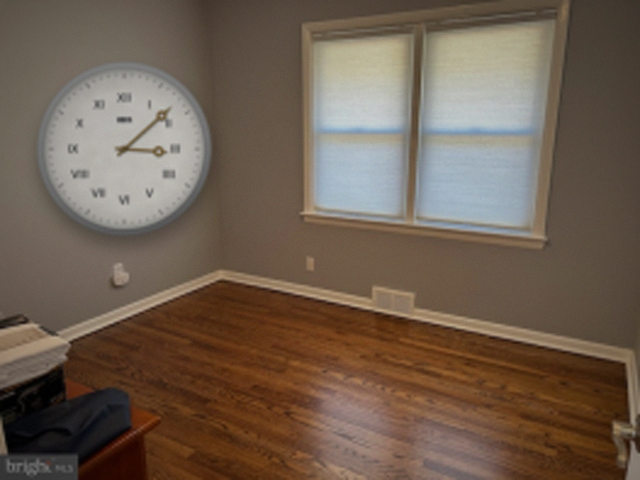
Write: 3,08
